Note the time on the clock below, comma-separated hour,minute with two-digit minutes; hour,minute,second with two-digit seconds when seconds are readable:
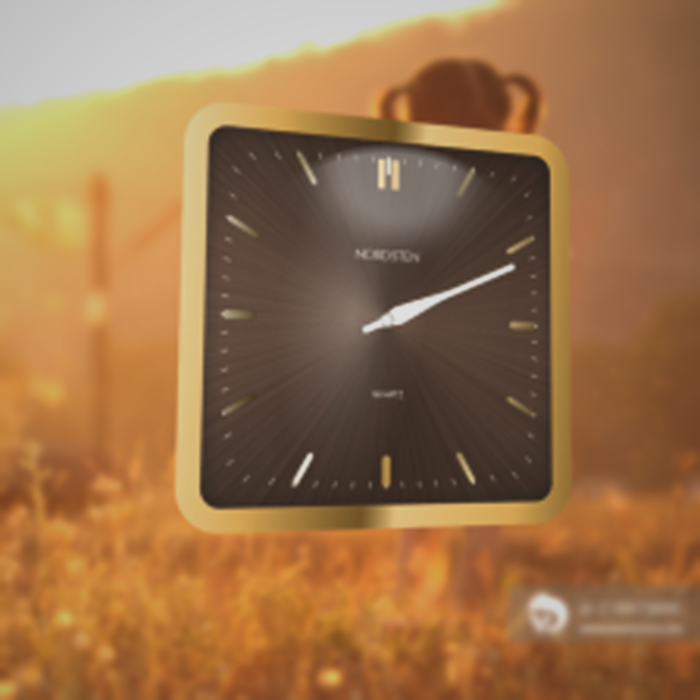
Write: 2,11
